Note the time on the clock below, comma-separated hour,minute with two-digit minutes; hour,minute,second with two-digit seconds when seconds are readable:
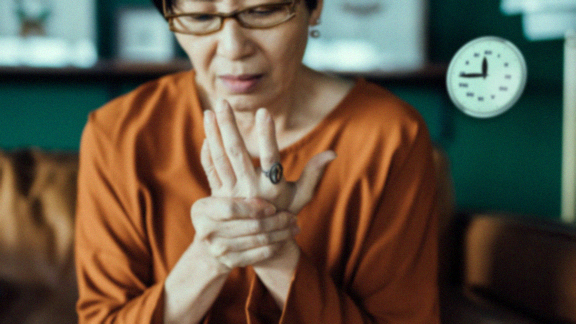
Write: 11,44
